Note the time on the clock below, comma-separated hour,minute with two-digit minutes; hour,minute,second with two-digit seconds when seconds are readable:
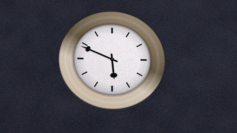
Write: 5,49
